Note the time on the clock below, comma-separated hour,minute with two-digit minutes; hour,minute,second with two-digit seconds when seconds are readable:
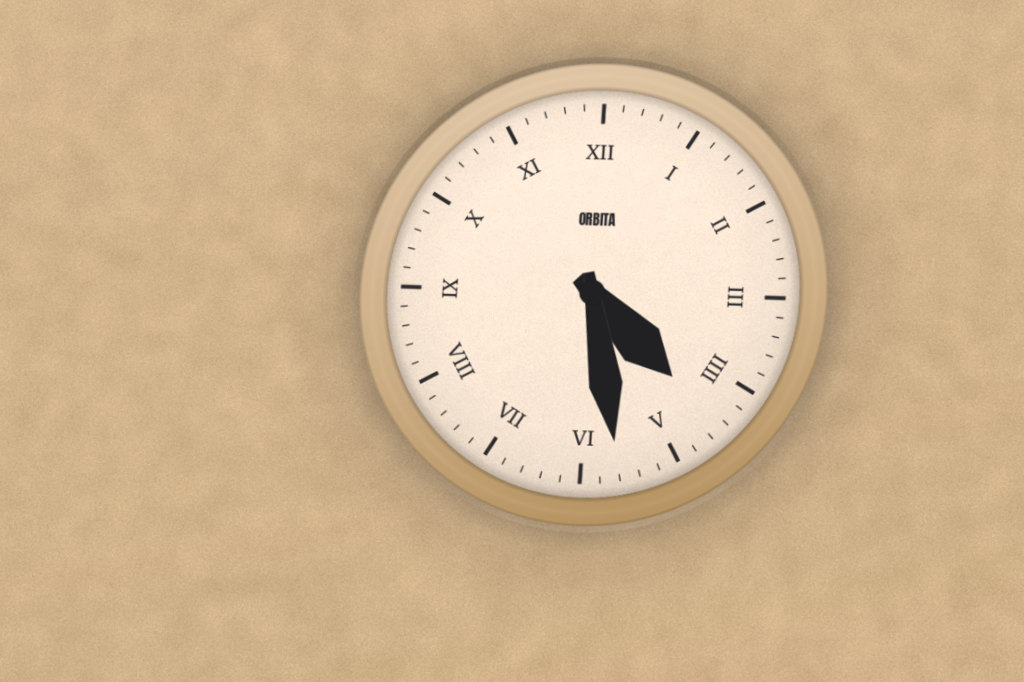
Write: 4,28
